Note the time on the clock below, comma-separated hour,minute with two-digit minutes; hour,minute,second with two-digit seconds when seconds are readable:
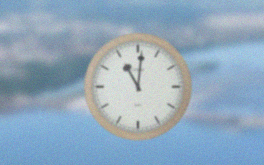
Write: 11,01
